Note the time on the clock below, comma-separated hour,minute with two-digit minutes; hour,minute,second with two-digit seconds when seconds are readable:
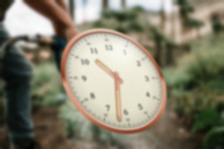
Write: 10,32
